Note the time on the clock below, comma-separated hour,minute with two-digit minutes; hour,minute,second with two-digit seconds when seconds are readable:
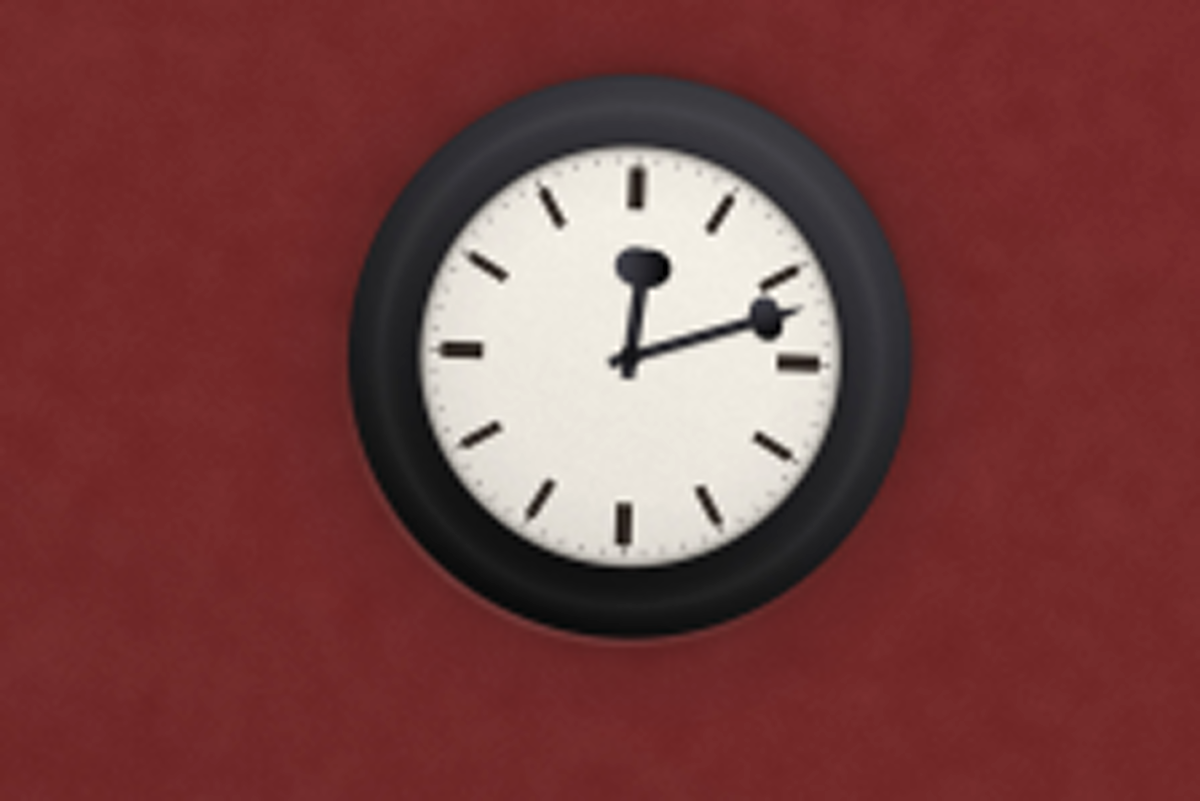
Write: 12,12
